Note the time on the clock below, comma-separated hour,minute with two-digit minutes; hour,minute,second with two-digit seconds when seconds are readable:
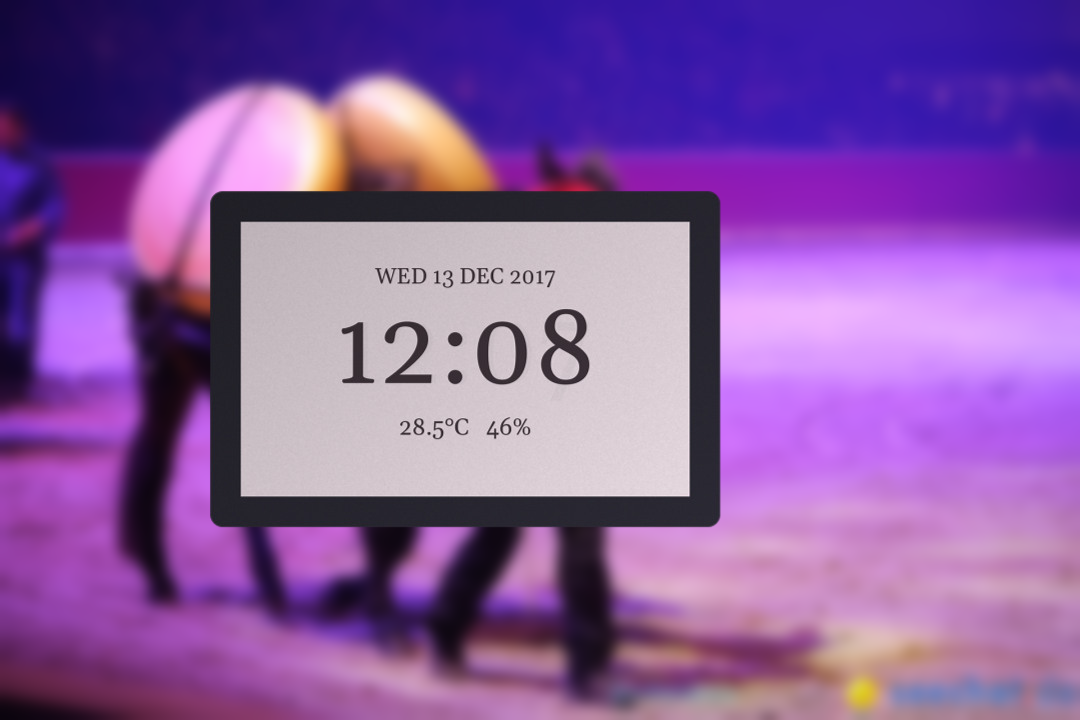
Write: 12,08
